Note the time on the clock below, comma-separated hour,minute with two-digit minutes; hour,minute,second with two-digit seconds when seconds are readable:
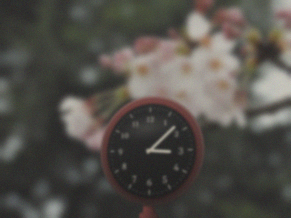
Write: 3,08
